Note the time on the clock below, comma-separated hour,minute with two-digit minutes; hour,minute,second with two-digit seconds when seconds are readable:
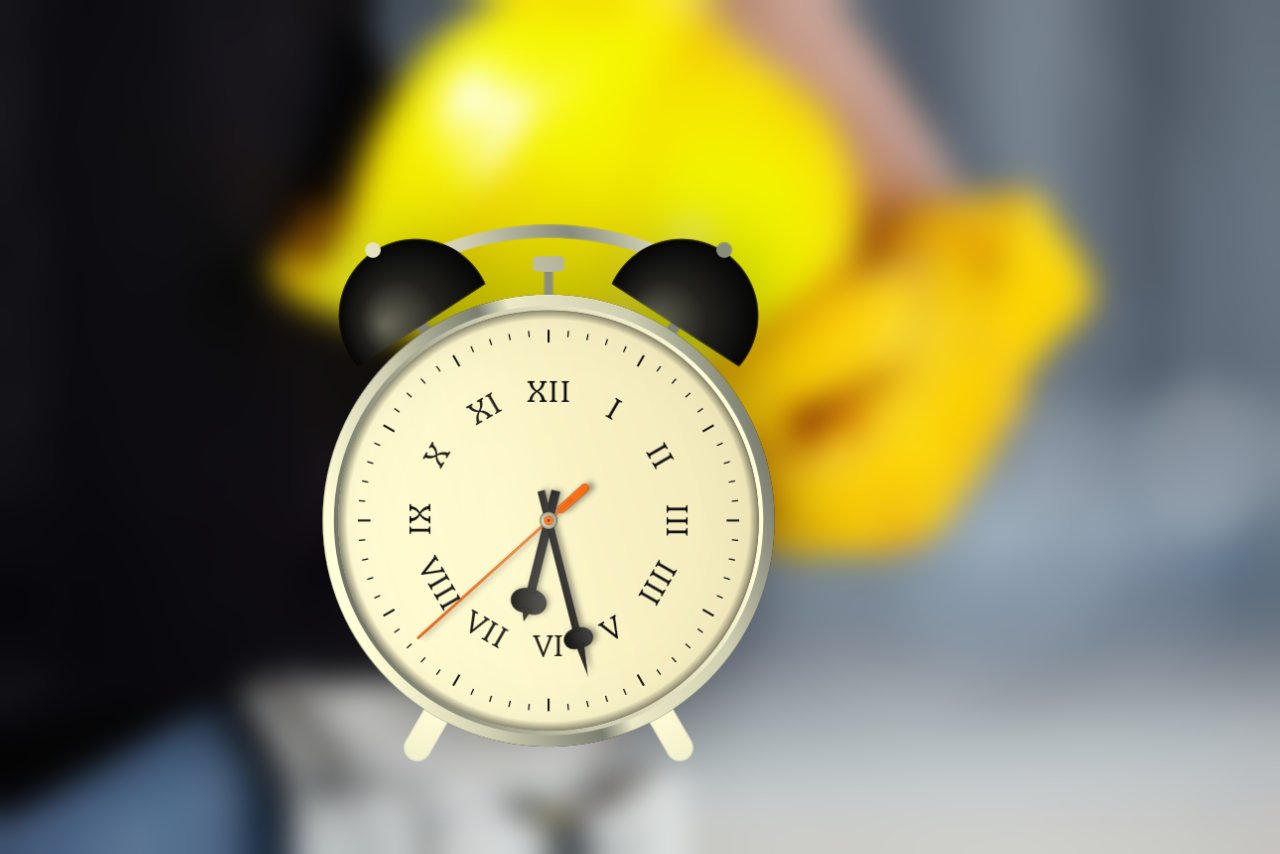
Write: 6,27,38
